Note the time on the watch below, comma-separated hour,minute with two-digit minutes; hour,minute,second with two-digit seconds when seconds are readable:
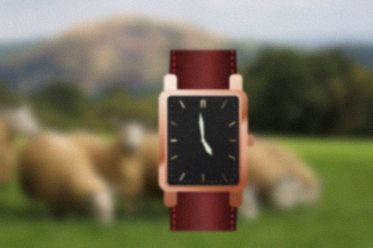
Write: 4,59
